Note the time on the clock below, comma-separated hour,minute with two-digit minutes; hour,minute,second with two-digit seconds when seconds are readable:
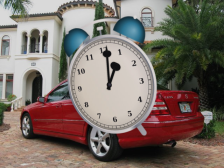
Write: 1,01
